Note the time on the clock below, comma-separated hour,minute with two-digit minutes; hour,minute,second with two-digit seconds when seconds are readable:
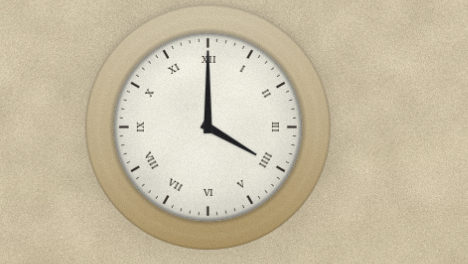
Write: 4,00
